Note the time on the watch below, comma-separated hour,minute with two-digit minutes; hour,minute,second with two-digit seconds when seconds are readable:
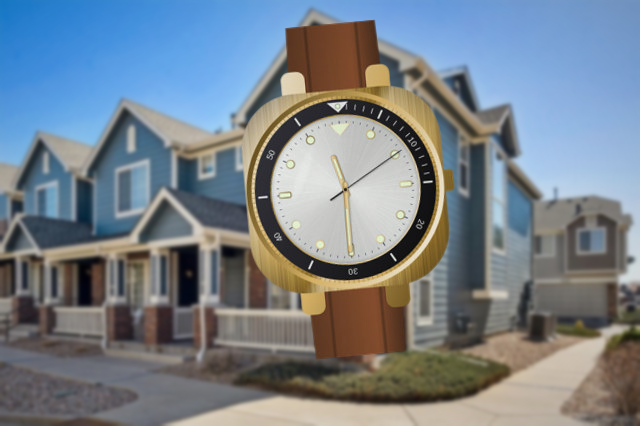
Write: 11,30,10
